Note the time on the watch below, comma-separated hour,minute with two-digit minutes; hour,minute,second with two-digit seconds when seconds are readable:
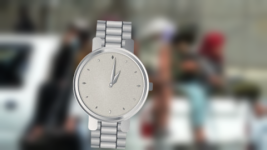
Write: 1,01
